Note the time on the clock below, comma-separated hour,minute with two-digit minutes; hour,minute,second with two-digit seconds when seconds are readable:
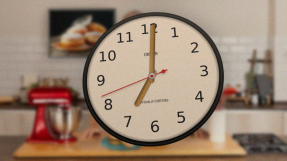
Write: 7,00,42
